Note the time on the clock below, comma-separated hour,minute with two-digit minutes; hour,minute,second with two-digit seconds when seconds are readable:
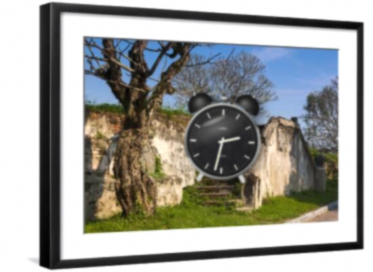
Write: 2,32
